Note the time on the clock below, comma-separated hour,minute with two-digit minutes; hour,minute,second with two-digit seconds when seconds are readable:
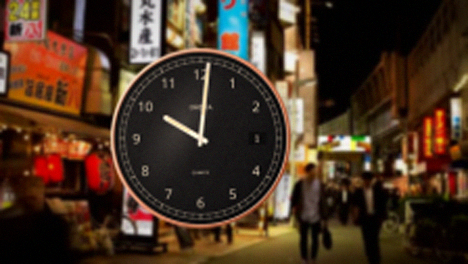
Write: 10,01
